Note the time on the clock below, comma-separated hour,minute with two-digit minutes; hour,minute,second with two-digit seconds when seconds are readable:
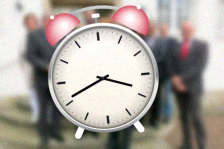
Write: 3,41
